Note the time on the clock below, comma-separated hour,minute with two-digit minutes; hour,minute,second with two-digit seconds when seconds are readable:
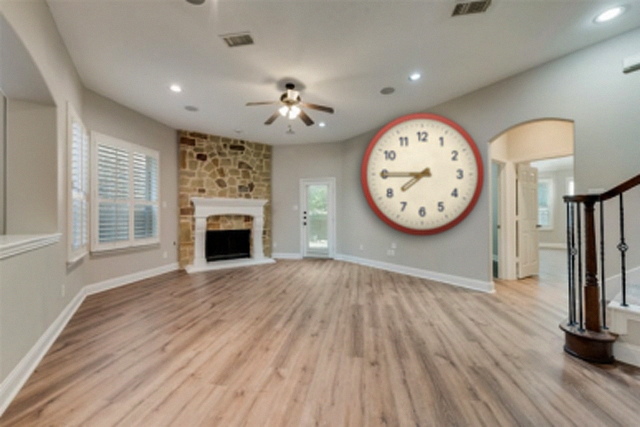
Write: 7,45
